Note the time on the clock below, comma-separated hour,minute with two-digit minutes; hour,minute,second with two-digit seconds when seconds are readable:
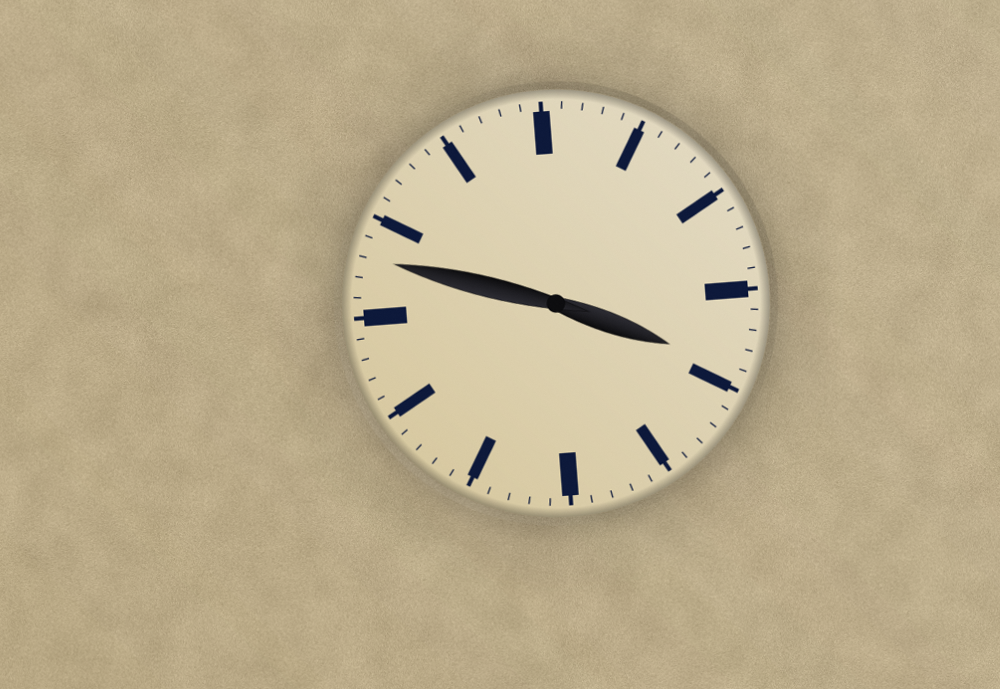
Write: 3,48
